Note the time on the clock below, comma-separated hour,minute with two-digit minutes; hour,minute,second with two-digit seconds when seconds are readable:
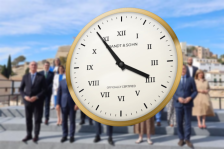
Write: 3,54
